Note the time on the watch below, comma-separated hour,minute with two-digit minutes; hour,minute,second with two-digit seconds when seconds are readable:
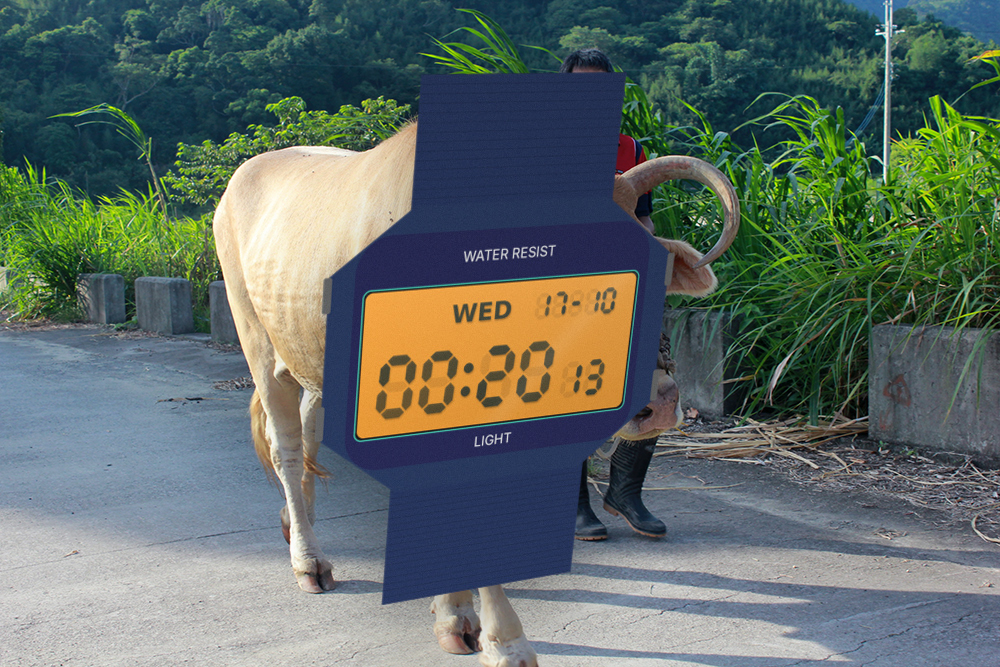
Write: 0,20,13
